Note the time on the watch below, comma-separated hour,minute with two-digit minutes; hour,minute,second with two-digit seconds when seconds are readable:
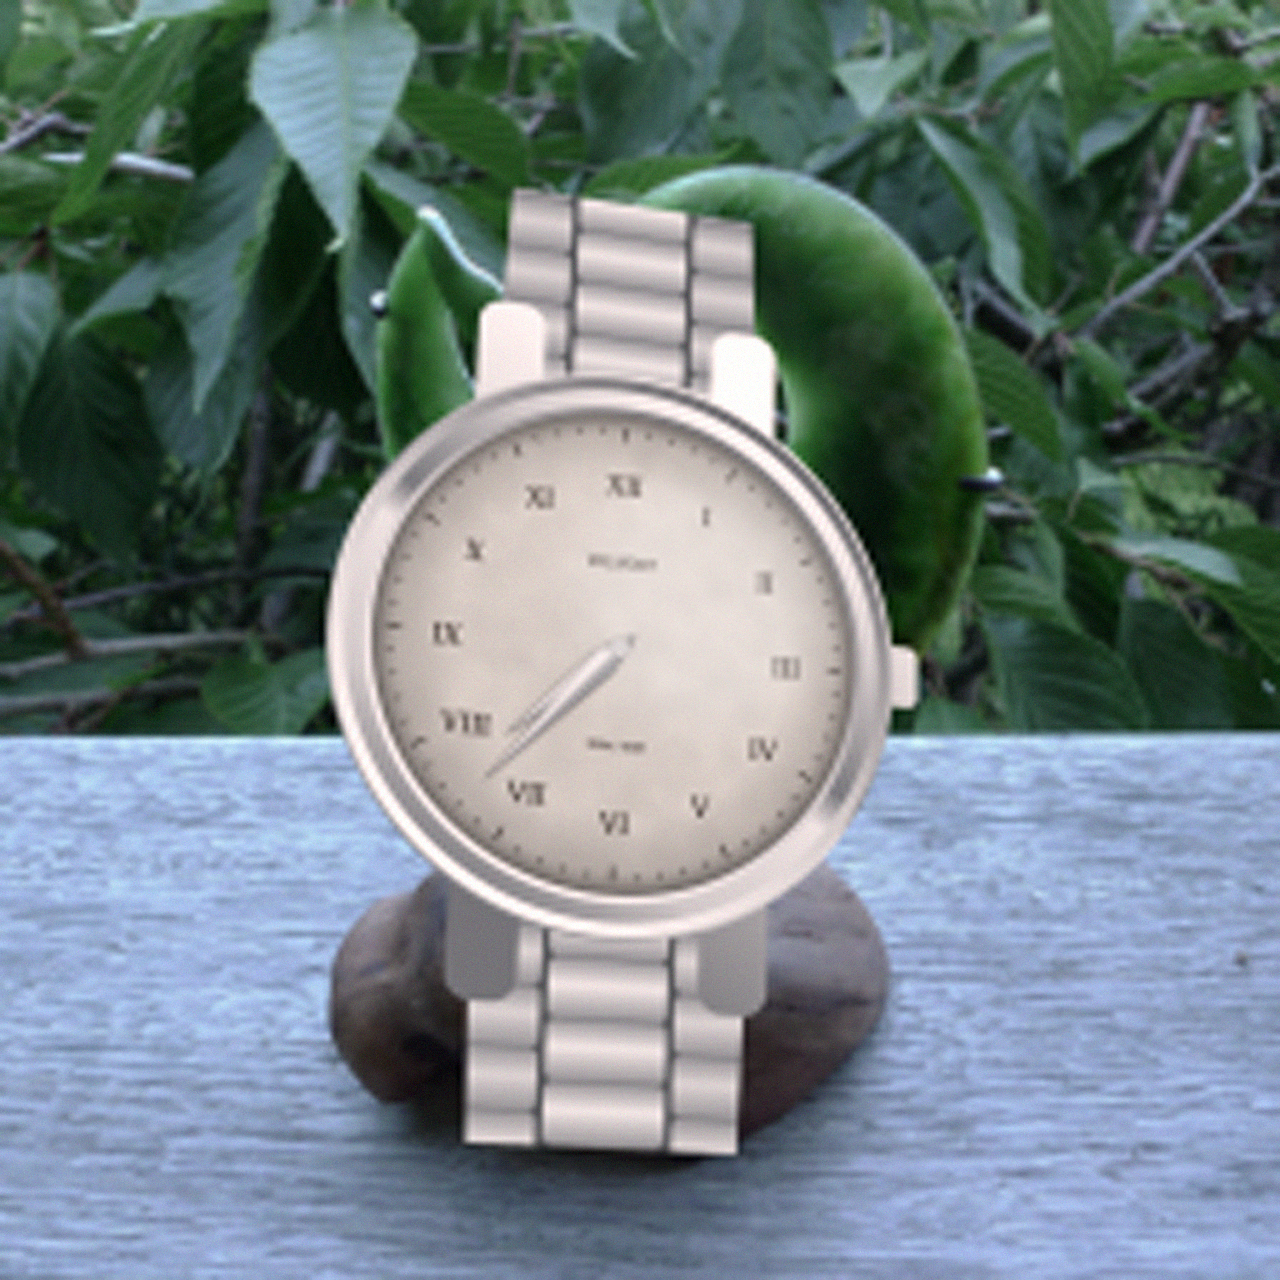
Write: 7,37
